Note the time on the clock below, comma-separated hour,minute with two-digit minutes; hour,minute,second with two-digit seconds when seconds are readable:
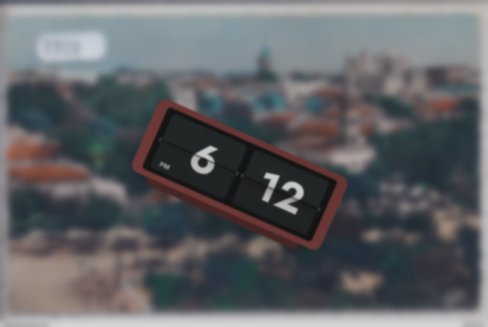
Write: 6,12
